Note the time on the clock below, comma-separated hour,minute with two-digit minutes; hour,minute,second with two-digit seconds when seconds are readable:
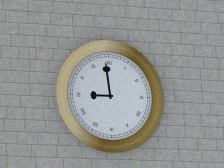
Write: 8,59
